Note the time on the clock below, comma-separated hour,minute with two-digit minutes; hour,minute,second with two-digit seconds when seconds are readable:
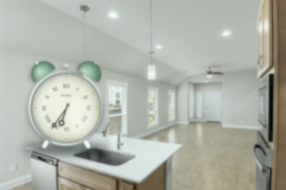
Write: 6,36
